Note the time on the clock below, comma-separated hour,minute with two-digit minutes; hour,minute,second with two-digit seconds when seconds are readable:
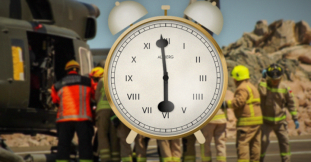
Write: 5,59
